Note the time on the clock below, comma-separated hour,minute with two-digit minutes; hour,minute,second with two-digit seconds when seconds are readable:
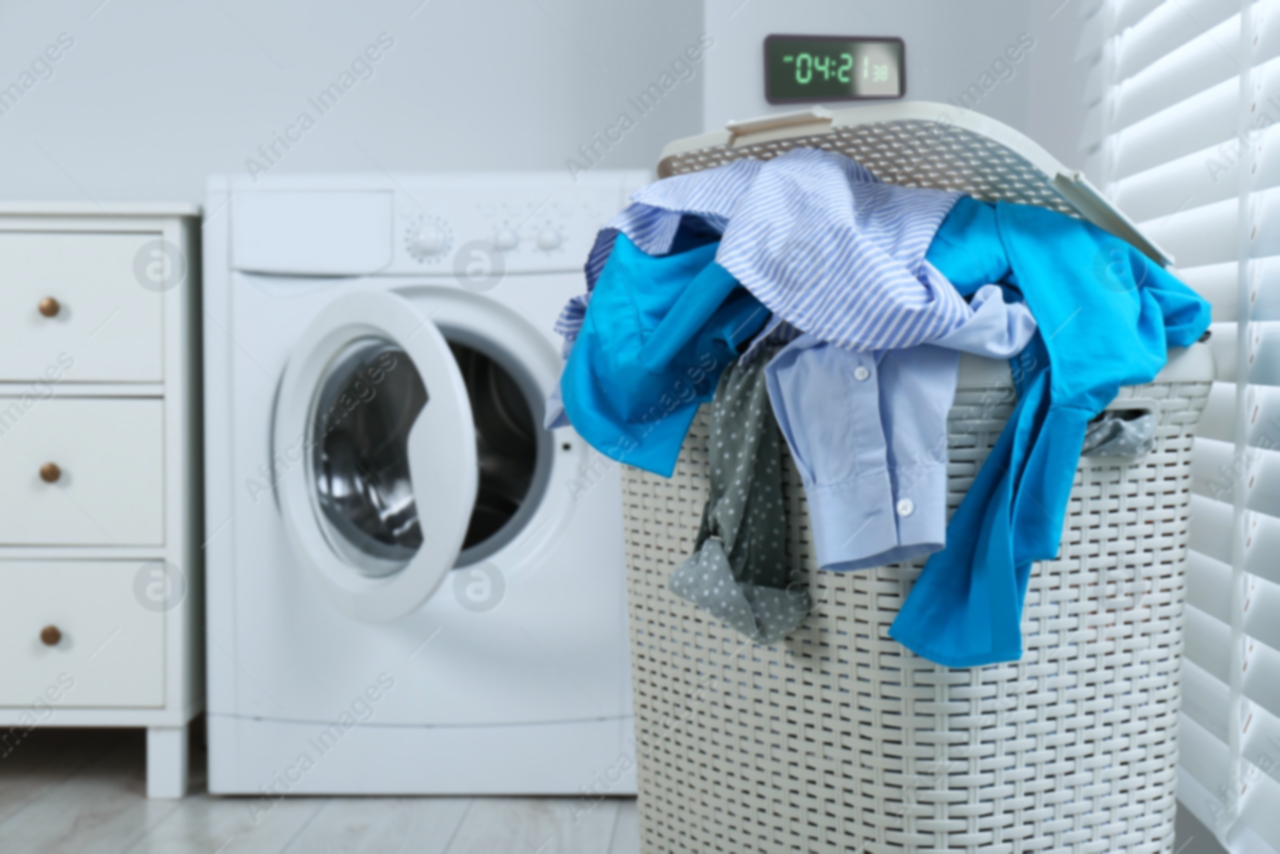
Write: 4,21
